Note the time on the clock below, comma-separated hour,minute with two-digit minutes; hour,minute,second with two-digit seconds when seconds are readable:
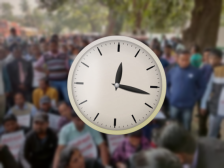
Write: 12,17
